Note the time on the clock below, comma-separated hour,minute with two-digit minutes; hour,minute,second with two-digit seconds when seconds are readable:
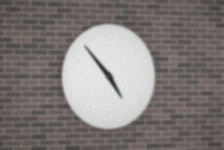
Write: 4,53
